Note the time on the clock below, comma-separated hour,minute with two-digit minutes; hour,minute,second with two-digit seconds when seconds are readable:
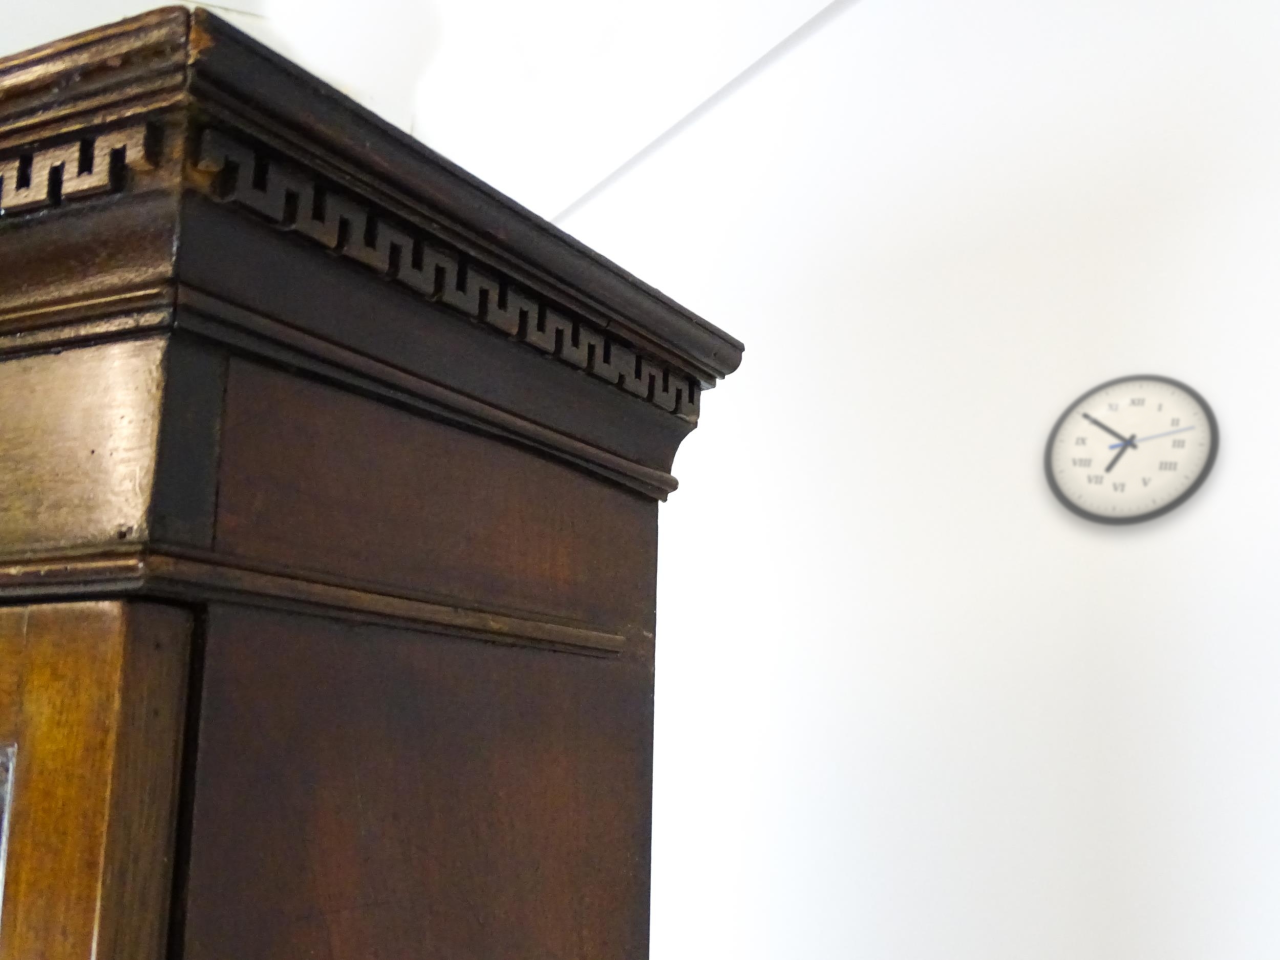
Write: 6,50,12
